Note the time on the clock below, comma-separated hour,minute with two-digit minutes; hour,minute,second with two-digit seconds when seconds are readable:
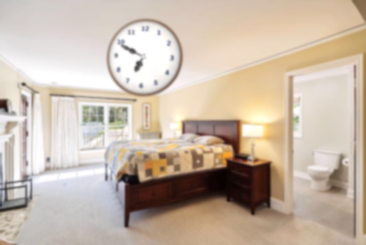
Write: 6,49
